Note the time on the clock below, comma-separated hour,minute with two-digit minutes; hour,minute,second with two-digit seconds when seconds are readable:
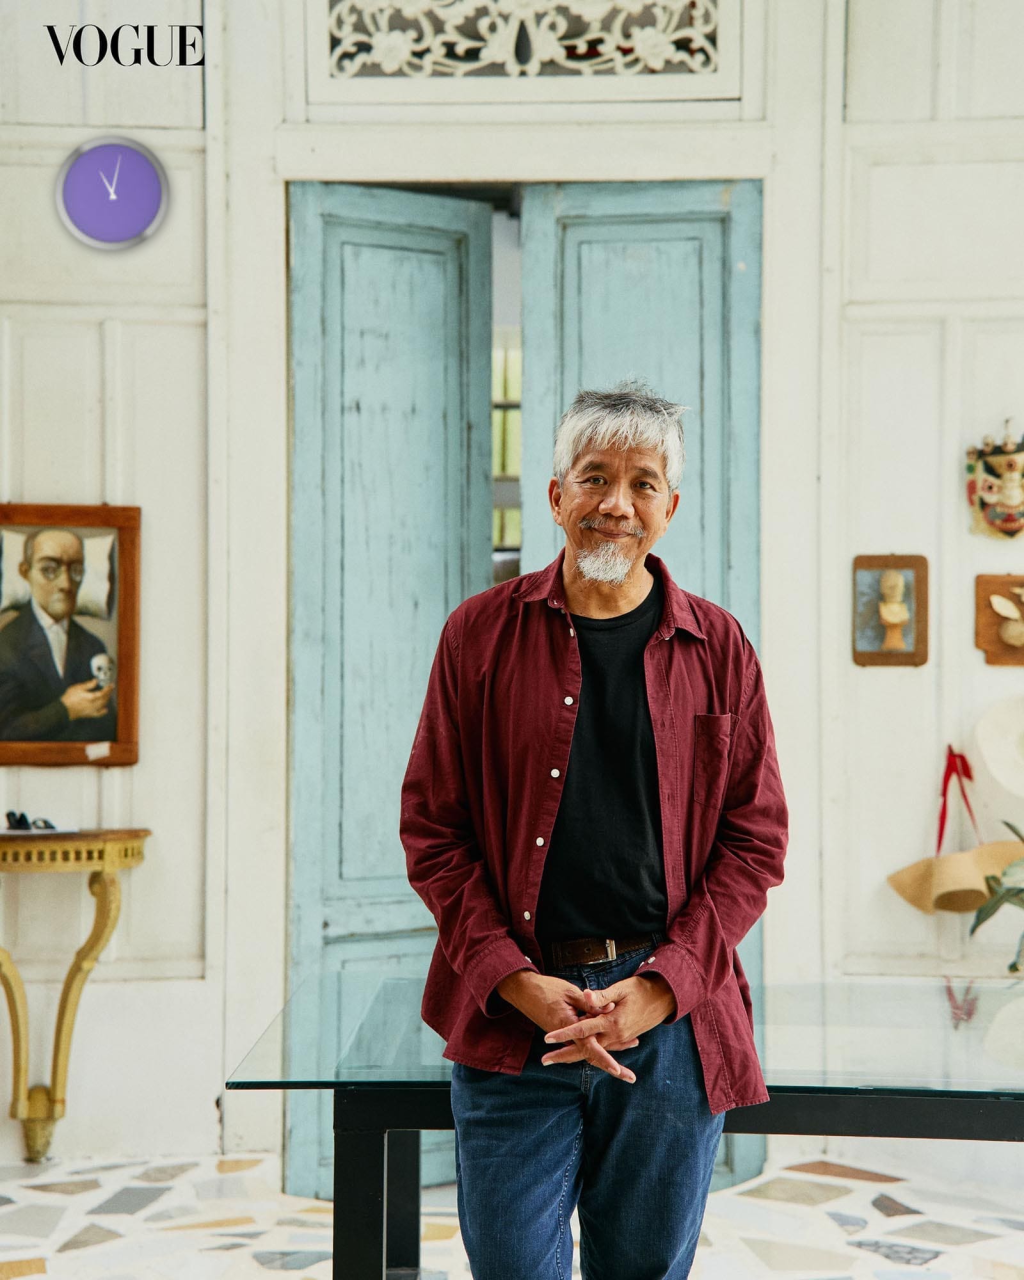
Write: 11,02
